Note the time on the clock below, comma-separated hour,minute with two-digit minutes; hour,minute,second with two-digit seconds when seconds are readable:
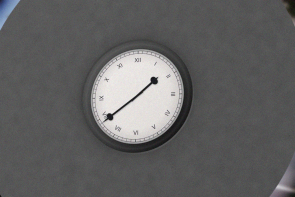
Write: 1,39
